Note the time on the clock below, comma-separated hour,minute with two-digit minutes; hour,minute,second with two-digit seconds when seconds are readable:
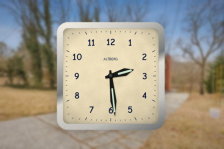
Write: 2,29
